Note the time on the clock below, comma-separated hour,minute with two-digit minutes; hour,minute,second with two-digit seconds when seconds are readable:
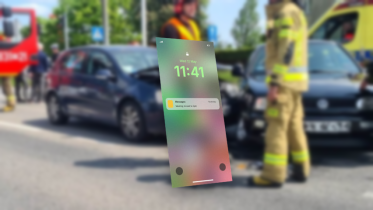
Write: 11,41
